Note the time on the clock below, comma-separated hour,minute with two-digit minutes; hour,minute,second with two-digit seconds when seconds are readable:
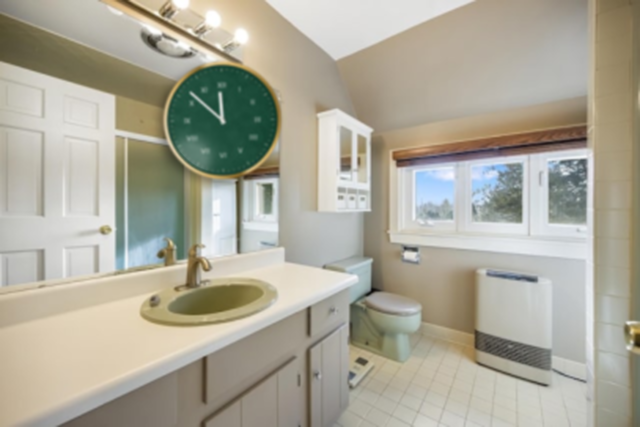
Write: 11,52
